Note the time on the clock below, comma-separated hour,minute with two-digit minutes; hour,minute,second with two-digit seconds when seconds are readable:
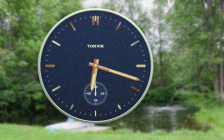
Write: 6,18
